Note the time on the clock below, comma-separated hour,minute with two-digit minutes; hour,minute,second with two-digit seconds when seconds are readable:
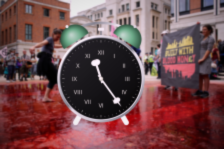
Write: 11,24
